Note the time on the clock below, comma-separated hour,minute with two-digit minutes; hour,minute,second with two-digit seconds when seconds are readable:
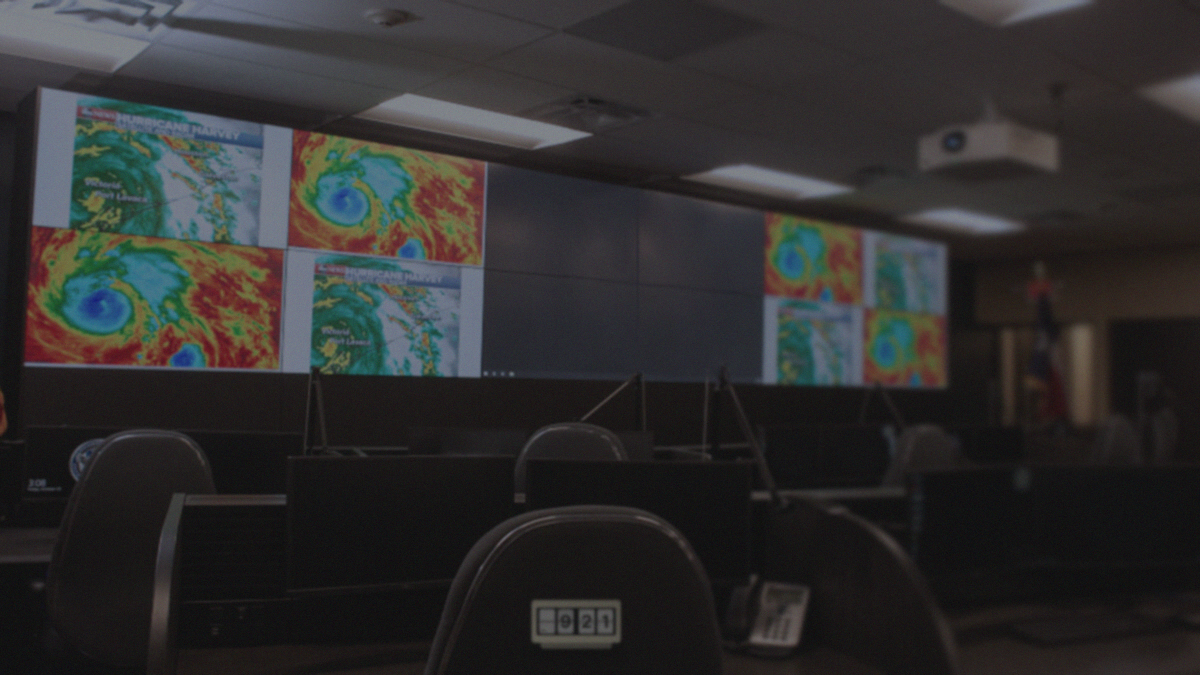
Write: 9,21
